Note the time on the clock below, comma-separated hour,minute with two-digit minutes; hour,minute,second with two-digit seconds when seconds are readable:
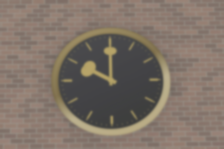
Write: 10,00
